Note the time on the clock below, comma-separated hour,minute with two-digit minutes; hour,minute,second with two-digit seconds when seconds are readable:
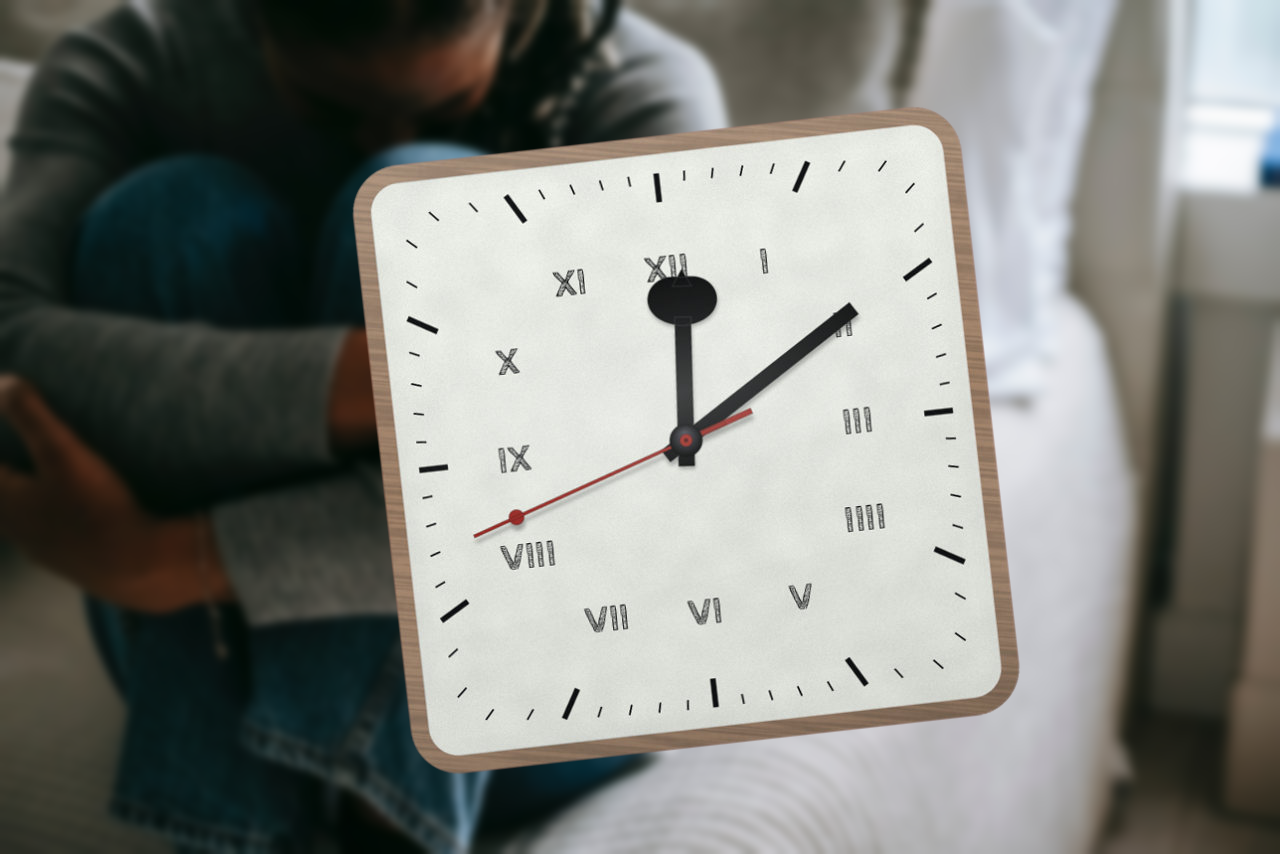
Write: 12,09,42
